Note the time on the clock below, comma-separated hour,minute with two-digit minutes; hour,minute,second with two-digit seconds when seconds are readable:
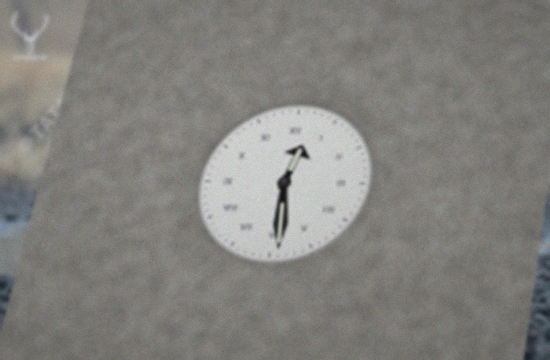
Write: 12,29
